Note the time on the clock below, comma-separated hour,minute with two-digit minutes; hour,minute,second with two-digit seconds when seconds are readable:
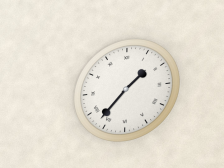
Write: 1,37
